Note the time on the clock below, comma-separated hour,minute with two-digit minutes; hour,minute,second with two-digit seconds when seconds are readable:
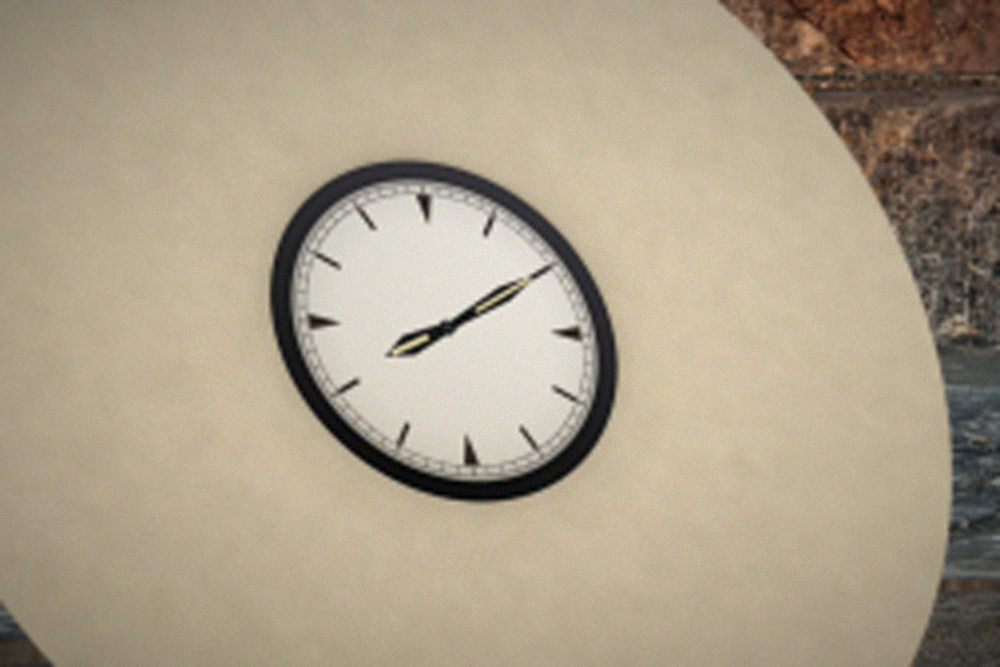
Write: 8,10
